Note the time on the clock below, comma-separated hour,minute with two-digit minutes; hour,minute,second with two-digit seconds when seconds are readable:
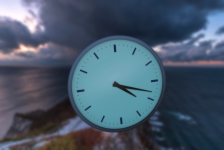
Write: 4,18
